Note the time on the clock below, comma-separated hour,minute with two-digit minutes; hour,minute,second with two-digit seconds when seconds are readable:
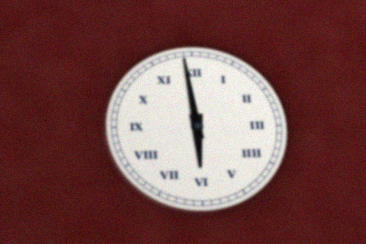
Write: 5,59
